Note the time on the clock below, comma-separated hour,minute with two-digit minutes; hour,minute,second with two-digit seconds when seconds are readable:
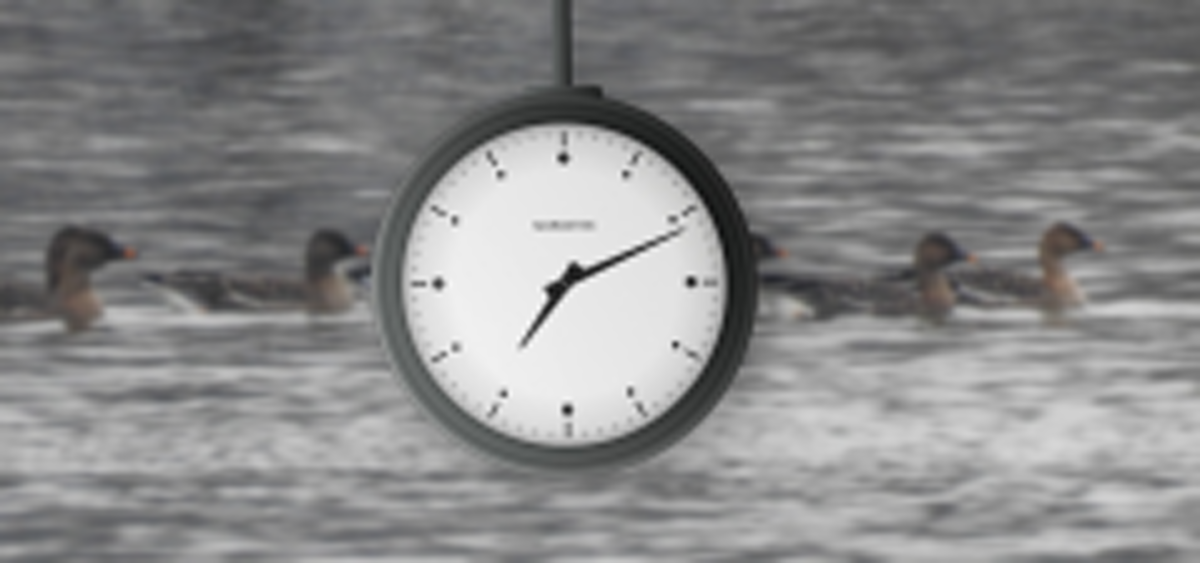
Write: 7,11
